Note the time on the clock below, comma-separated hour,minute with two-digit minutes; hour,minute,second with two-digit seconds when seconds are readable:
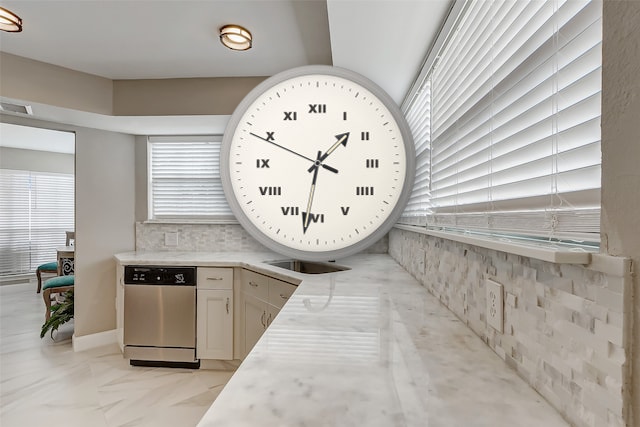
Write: 1,31,49
